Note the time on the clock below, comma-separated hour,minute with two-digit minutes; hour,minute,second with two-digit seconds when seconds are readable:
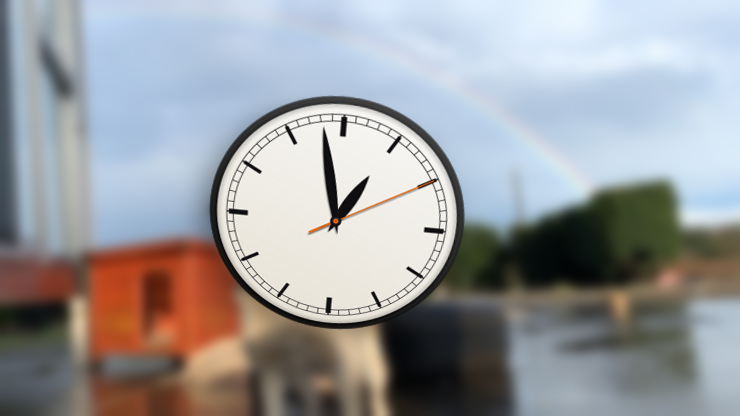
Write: 12,58,10
